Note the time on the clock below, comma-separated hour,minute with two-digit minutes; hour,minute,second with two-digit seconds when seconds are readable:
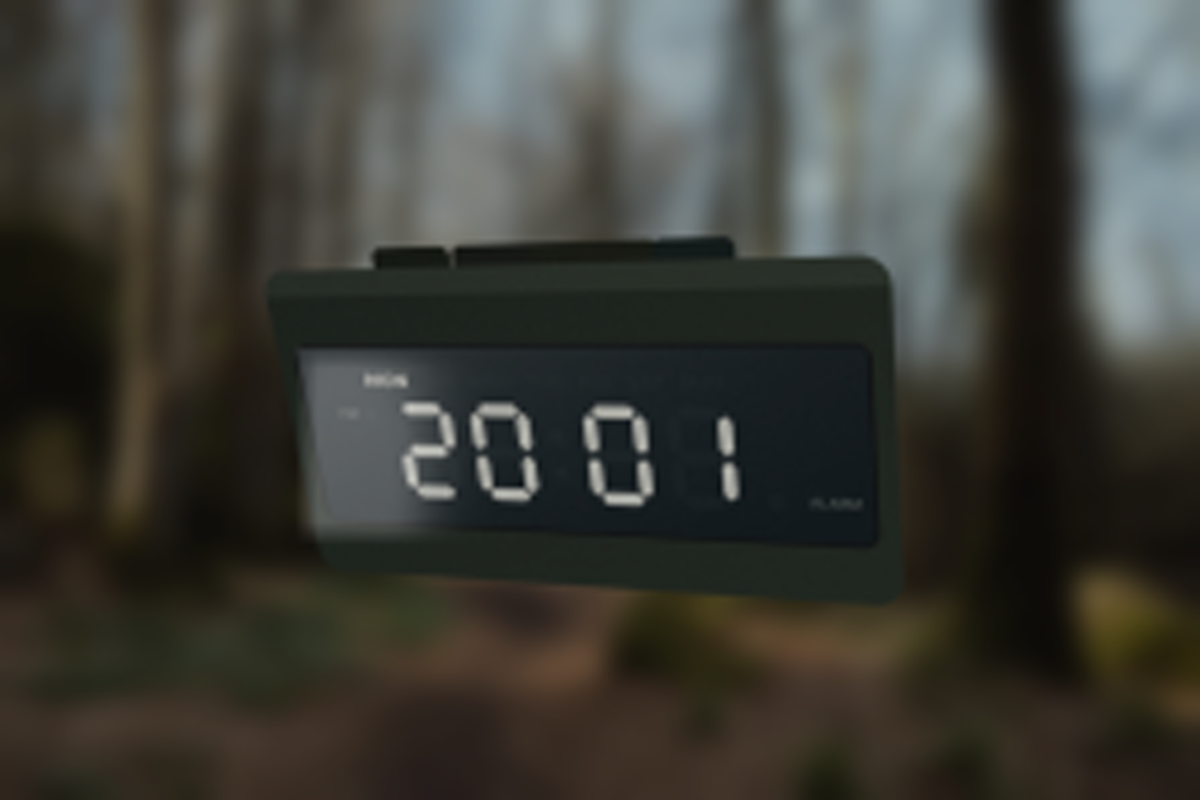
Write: 20,01
